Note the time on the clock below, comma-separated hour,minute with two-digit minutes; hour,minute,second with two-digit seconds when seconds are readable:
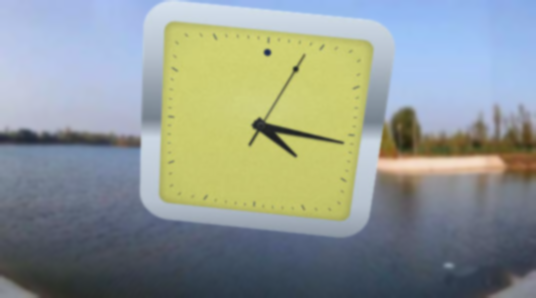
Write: 4,16,04
